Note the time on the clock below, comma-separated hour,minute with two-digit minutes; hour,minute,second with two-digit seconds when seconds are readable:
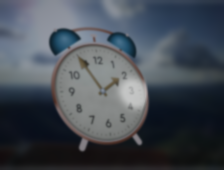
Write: 1,55
